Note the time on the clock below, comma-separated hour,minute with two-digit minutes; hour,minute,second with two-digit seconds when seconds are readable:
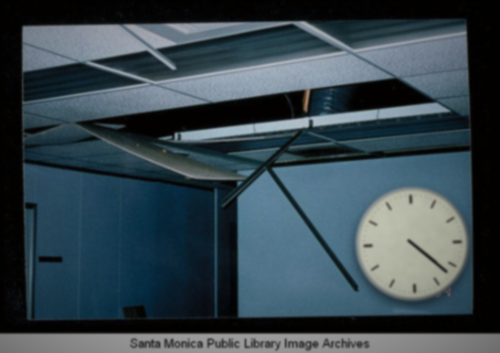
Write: 4,22
